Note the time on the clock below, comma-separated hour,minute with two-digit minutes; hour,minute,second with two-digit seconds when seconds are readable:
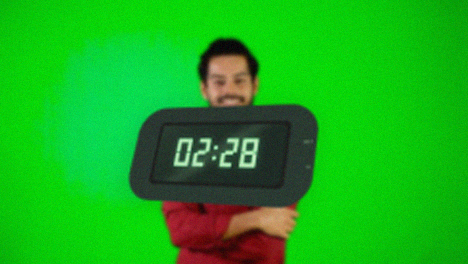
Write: 2,28
